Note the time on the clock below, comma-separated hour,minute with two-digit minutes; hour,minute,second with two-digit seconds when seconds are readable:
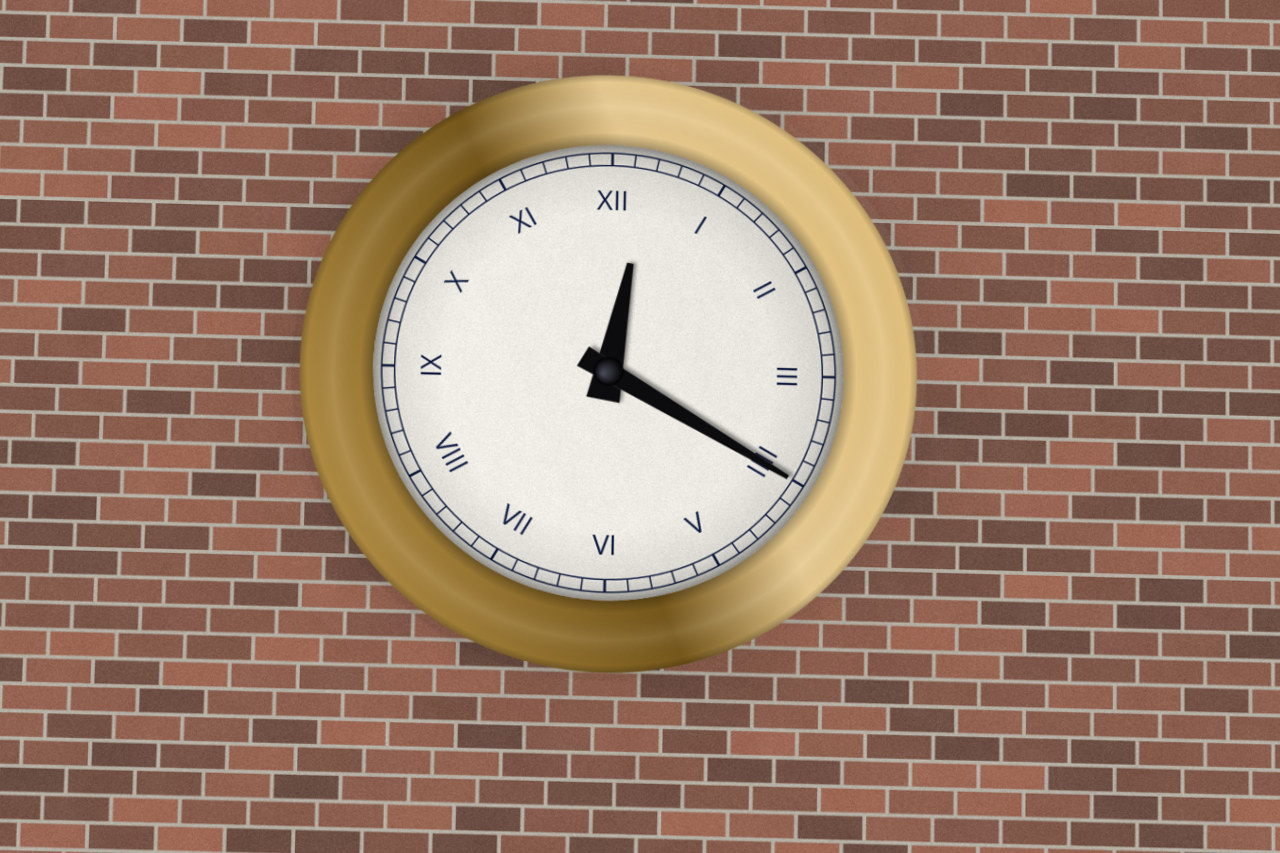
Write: 12,20
